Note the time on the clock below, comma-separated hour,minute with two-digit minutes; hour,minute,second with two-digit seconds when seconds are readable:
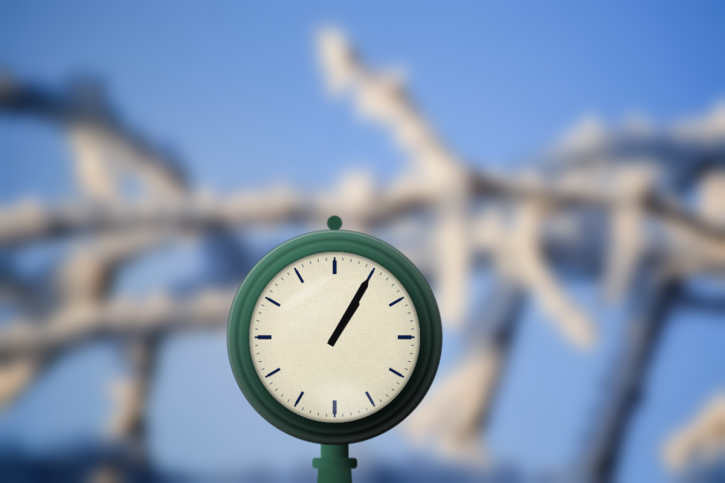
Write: 1,05
